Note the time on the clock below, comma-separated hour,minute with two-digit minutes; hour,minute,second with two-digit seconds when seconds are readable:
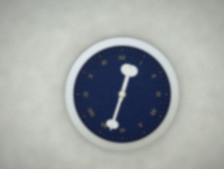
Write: 12,33
